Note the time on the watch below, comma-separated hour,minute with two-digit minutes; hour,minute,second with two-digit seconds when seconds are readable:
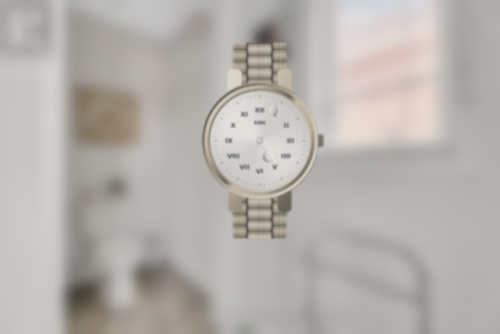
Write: 5,04
